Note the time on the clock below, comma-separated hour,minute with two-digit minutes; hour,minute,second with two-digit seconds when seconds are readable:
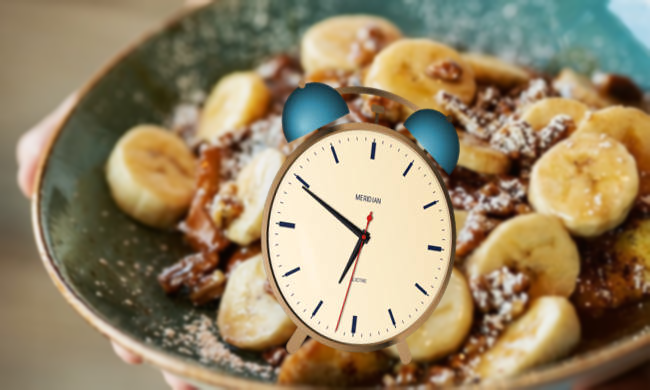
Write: 6,49,32
